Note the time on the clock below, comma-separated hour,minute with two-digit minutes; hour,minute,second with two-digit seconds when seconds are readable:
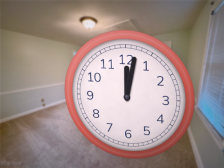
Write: 12,02
